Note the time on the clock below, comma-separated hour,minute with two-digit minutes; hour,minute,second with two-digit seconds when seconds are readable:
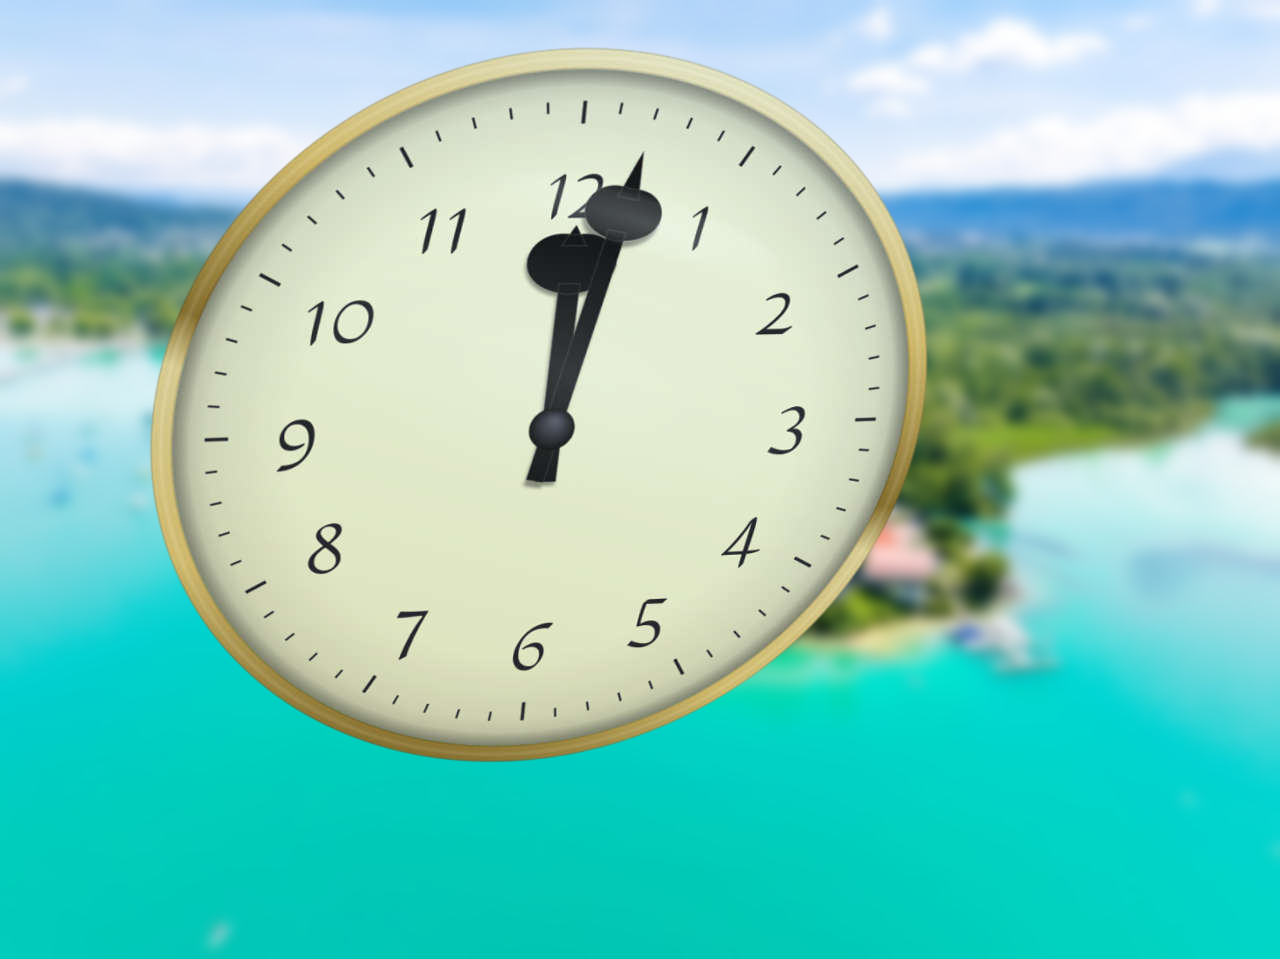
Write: 12,02
